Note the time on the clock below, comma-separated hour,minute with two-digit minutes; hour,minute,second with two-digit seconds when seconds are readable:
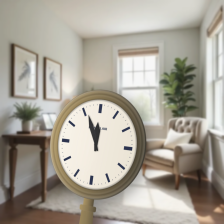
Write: 11,56
